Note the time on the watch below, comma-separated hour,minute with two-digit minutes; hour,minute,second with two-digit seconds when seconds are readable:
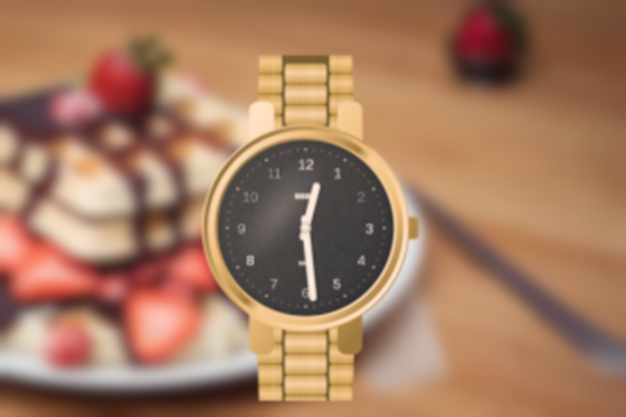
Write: 12,29
